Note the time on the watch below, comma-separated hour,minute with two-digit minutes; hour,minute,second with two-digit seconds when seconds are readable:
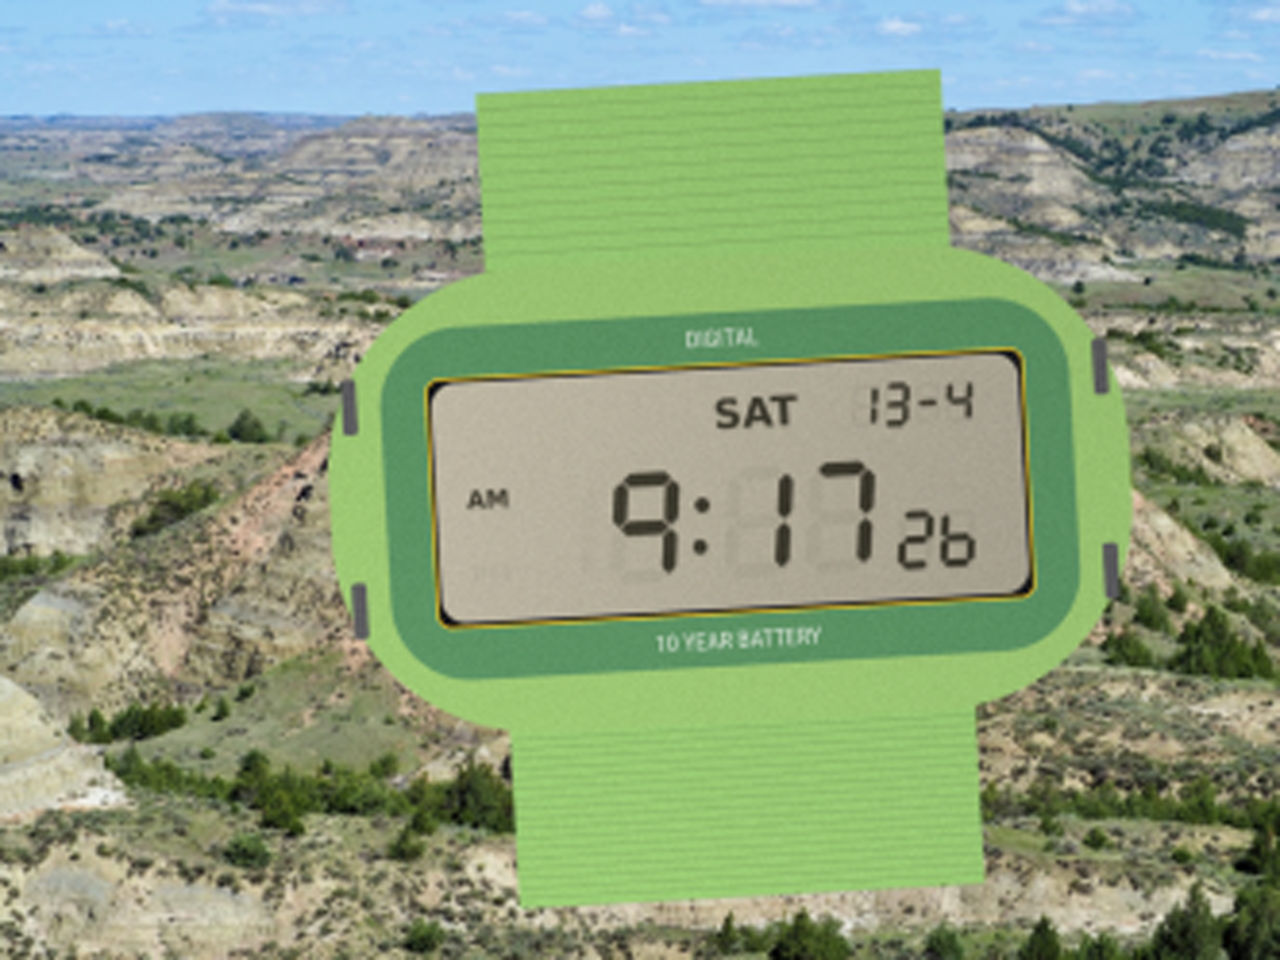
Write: 9,17,26
